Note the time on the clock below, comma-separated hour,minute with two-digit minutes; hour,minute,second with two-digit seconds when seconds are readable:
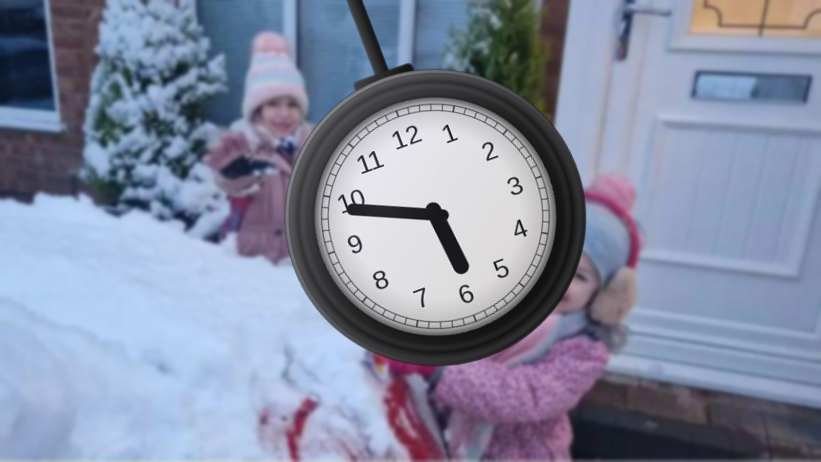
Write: 5,49
